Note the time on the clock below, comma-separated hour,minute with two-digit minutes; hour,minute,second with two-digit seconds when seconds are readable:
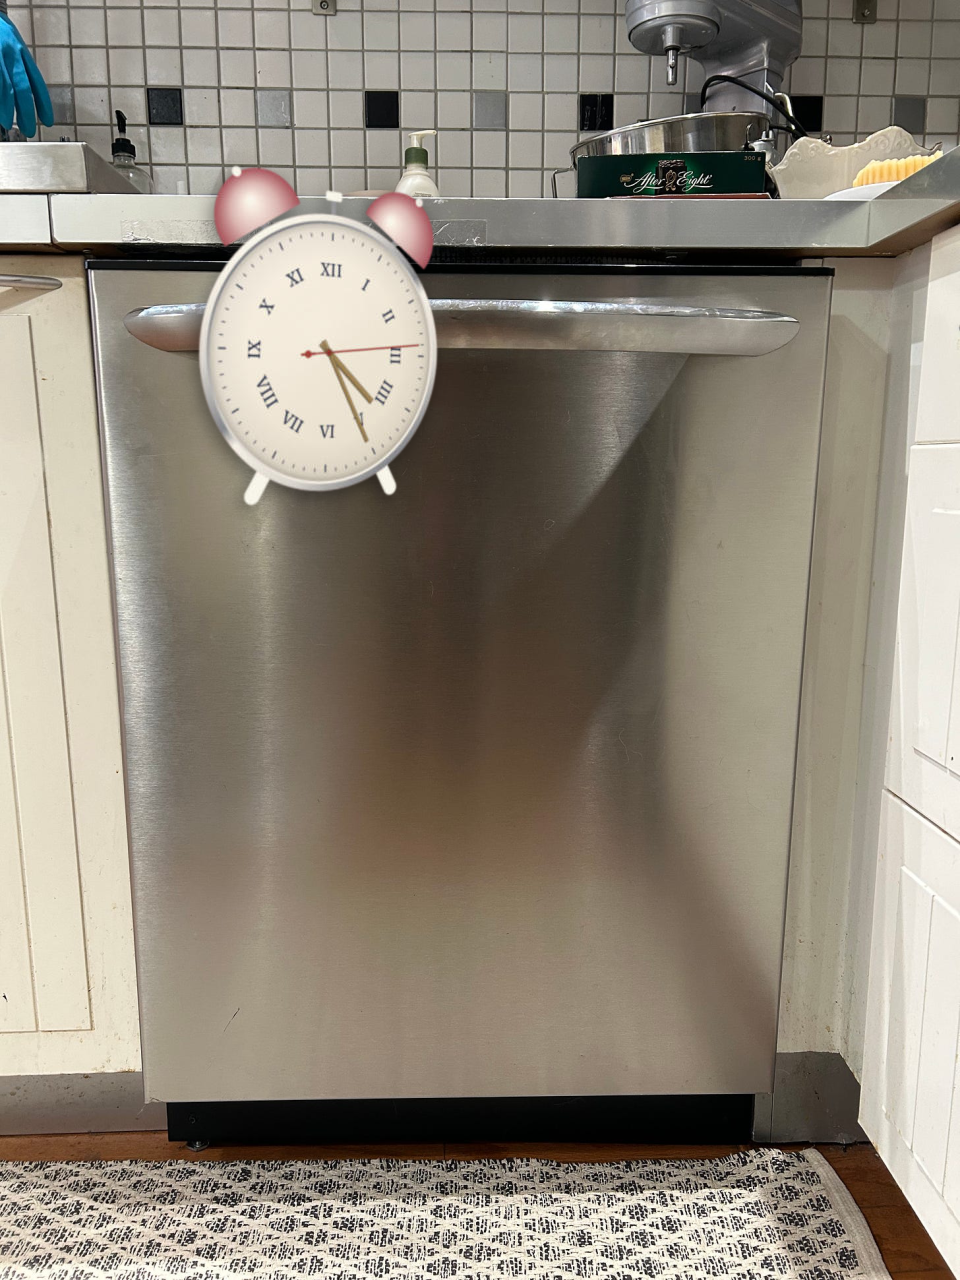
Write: 4,25,14
